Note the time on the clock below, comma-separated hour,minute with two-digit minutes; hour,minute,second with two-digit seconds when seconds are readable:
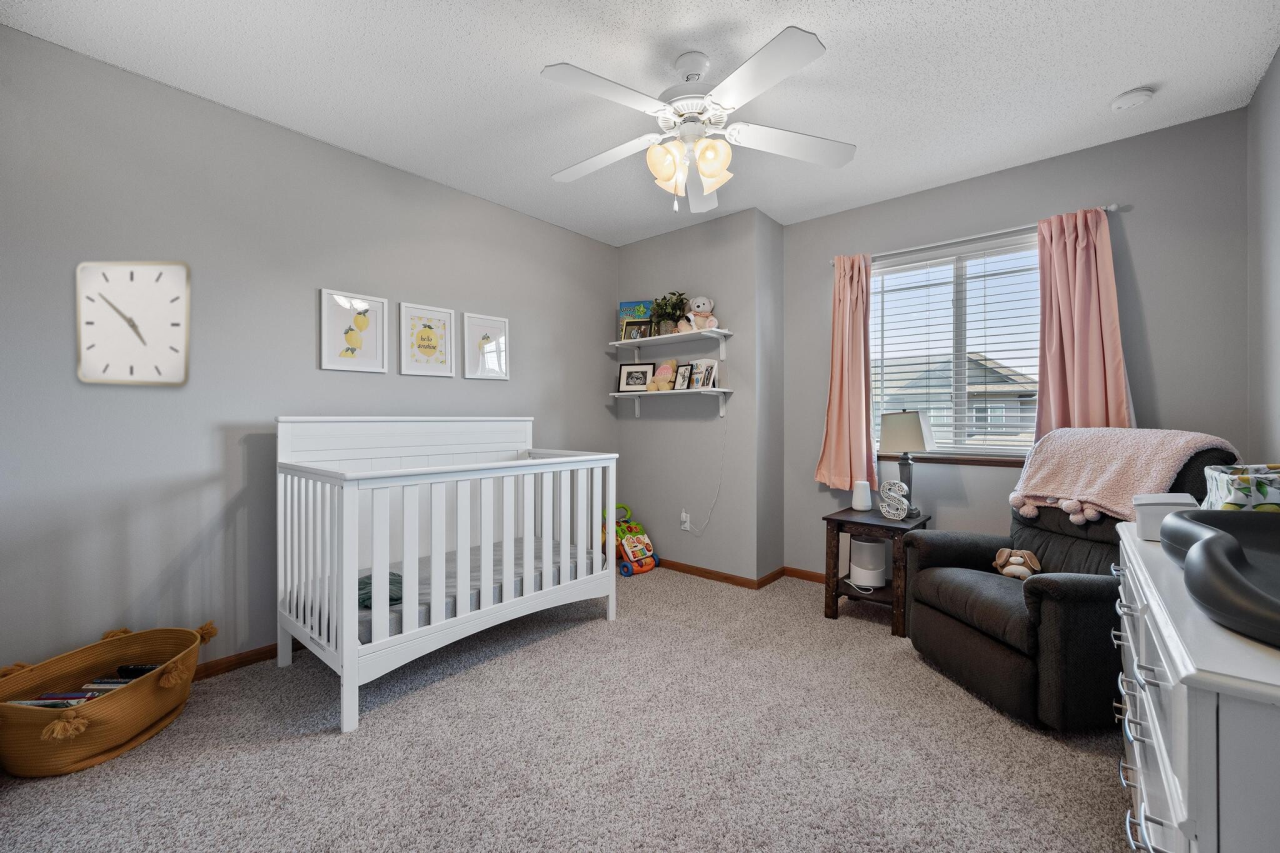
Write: 4,52
